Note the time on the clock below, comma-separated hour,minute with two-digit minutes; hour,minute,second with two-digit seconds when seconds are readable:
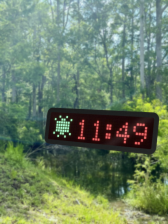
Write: 11,49
